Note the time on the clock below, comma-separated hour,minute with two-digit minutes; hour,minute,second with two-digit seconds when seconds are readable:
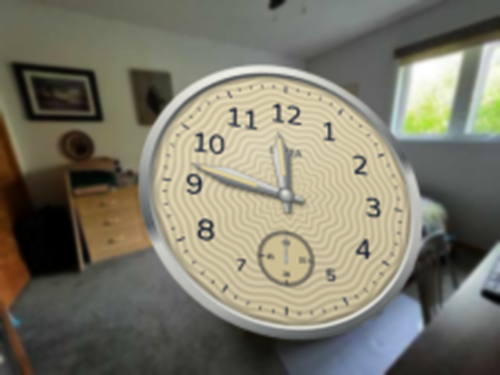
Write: 11,47
